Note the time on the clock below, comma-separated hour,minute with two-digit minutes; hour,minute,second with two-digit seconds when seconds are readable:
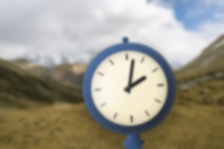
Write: 2,02
